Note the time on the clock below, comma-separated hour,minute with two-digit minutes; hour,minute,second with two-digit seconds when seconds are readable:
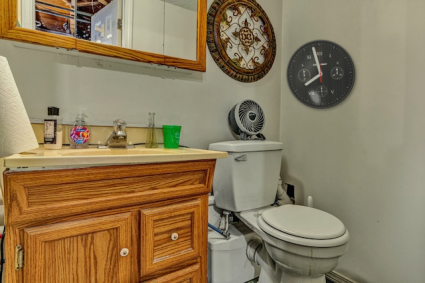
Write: 7,58
